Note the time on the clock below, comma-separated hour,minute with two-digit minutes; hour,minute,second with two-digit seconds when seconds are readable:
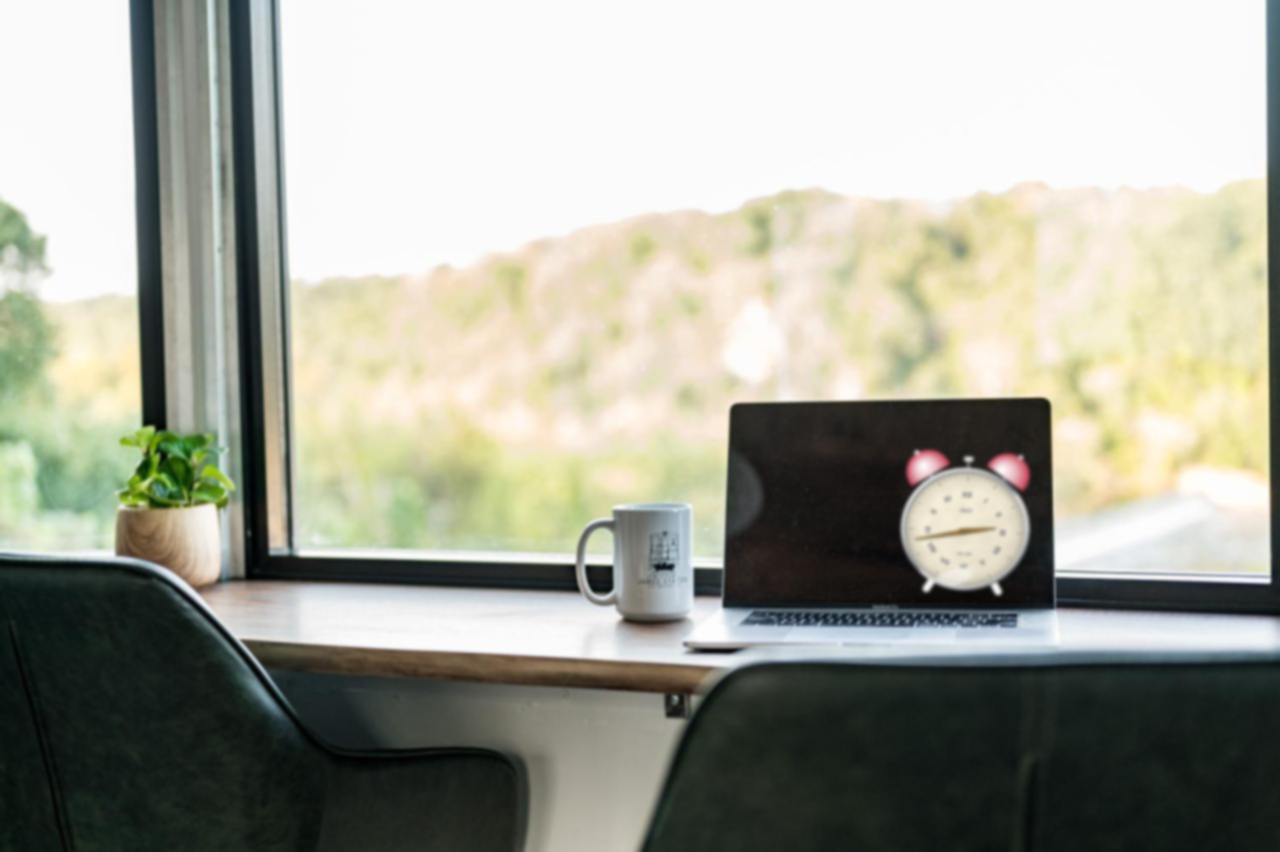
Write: 2,43
